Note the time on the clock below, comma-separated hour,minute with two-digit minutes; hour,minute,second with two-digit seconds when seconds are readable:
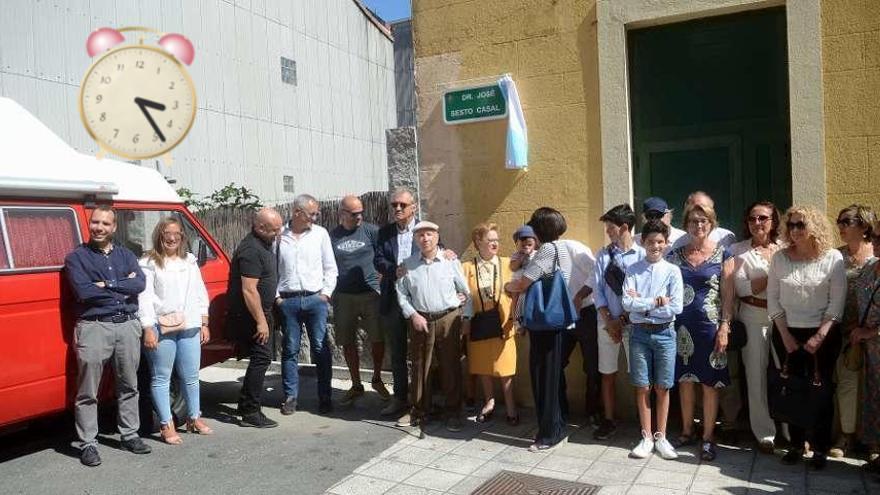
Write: 3,24
